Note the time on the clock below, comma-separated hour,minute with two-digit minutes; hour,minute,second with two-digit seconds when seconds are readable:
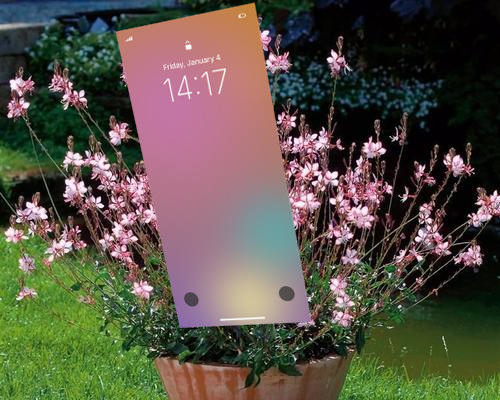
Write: 14,17
